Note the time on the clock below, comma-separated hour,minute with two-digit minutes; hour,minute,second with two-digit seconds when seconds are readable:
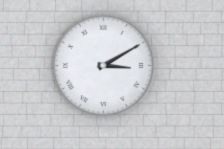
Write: 3,10
